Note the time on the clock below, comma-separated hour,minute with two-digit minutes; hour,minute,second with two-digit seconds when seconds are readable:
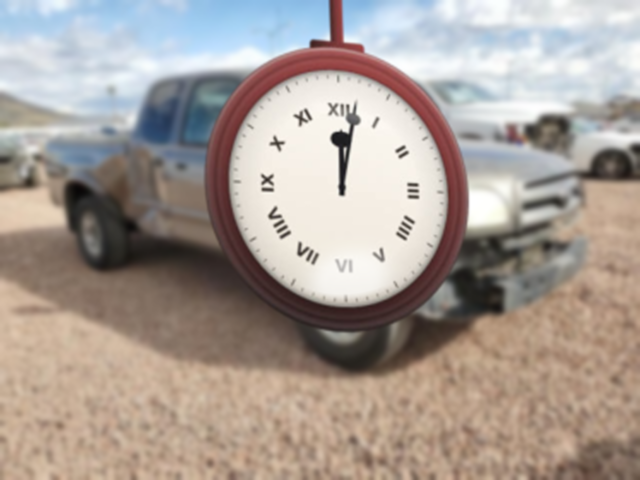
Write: 12,02
